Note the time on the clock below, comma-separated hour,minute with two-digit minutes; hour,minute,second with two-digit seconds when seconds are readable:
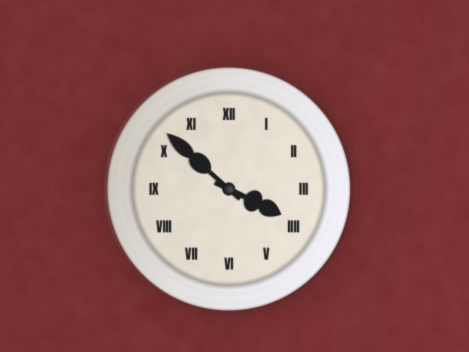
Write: 3,52
